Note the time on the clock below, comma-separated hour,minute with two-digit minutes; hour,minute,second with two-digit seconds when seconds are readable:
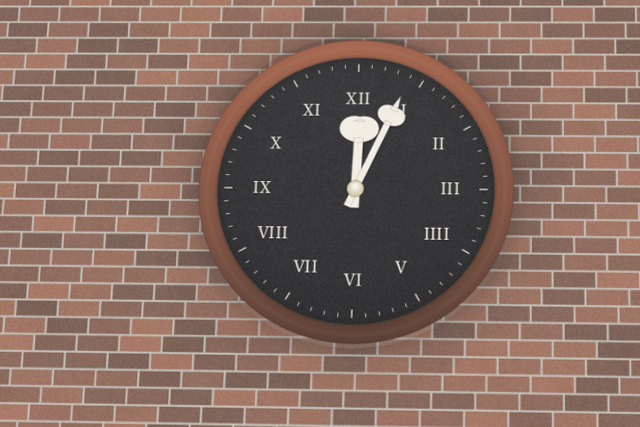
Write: 12,04
